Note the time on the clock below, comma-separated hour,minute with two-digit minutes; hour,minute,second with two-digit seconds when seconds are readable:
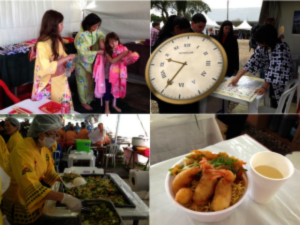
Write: 9,35
